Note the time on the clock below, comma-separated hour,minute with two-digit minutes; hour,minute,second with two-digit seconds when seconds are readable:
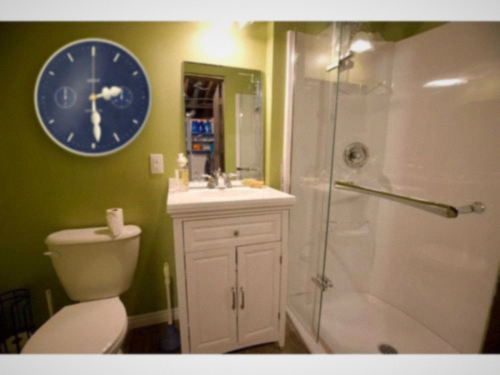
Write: 2,29
